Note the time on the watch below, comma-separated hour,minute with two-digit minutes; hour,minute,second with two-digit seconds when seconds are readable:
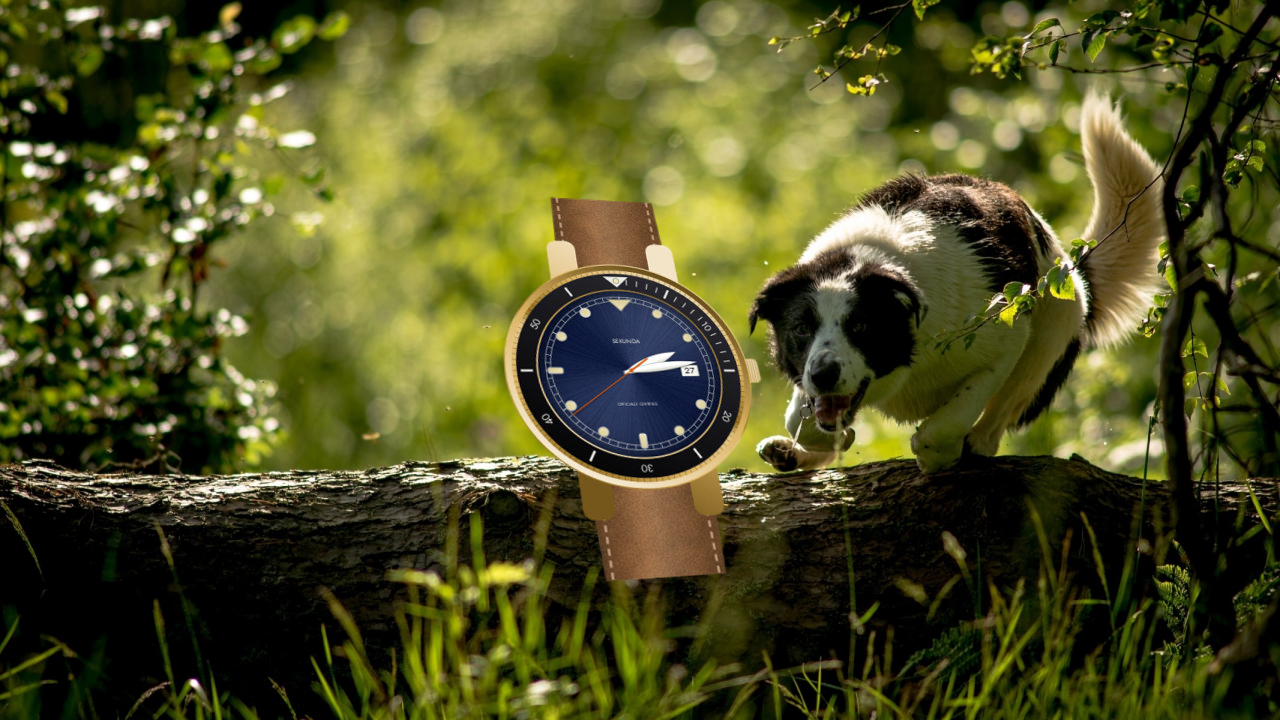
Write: 2,13,39
